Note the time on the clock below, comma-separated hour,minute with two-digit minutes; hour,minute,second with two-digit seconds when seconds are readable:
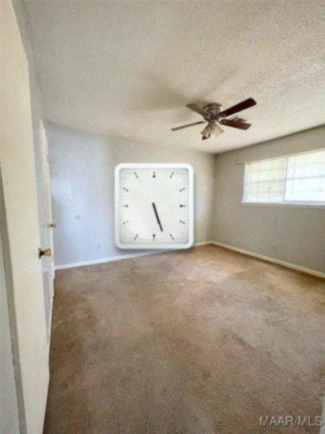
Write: 5,27
